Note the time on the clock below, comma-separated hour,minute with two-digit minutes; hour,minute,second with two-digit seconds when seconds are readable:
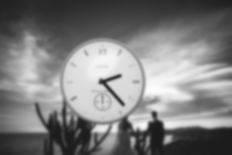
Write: 2,23
